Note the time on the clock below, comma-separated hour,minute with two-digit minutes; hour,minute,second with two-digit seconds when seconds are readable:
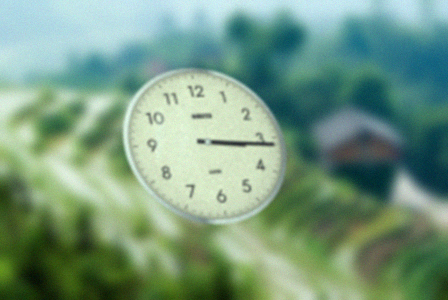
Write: 3,16
